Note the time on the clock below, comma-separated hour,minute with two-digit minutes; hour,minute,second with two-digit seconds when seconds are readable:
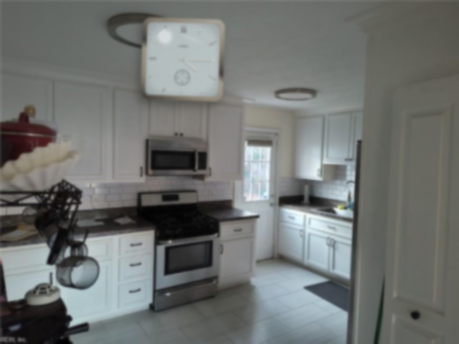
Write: 4,15
